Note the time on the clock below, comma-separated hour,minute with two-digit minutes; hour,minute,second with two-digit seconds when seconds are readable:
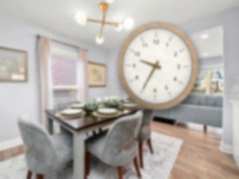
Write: 9,35
